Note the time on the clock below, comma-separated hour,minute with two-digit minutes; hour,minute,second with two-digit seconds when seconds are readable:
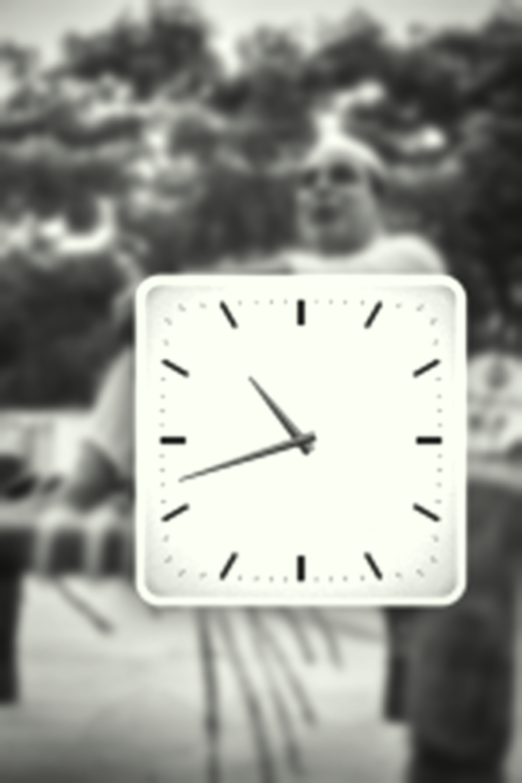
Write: 10,42
